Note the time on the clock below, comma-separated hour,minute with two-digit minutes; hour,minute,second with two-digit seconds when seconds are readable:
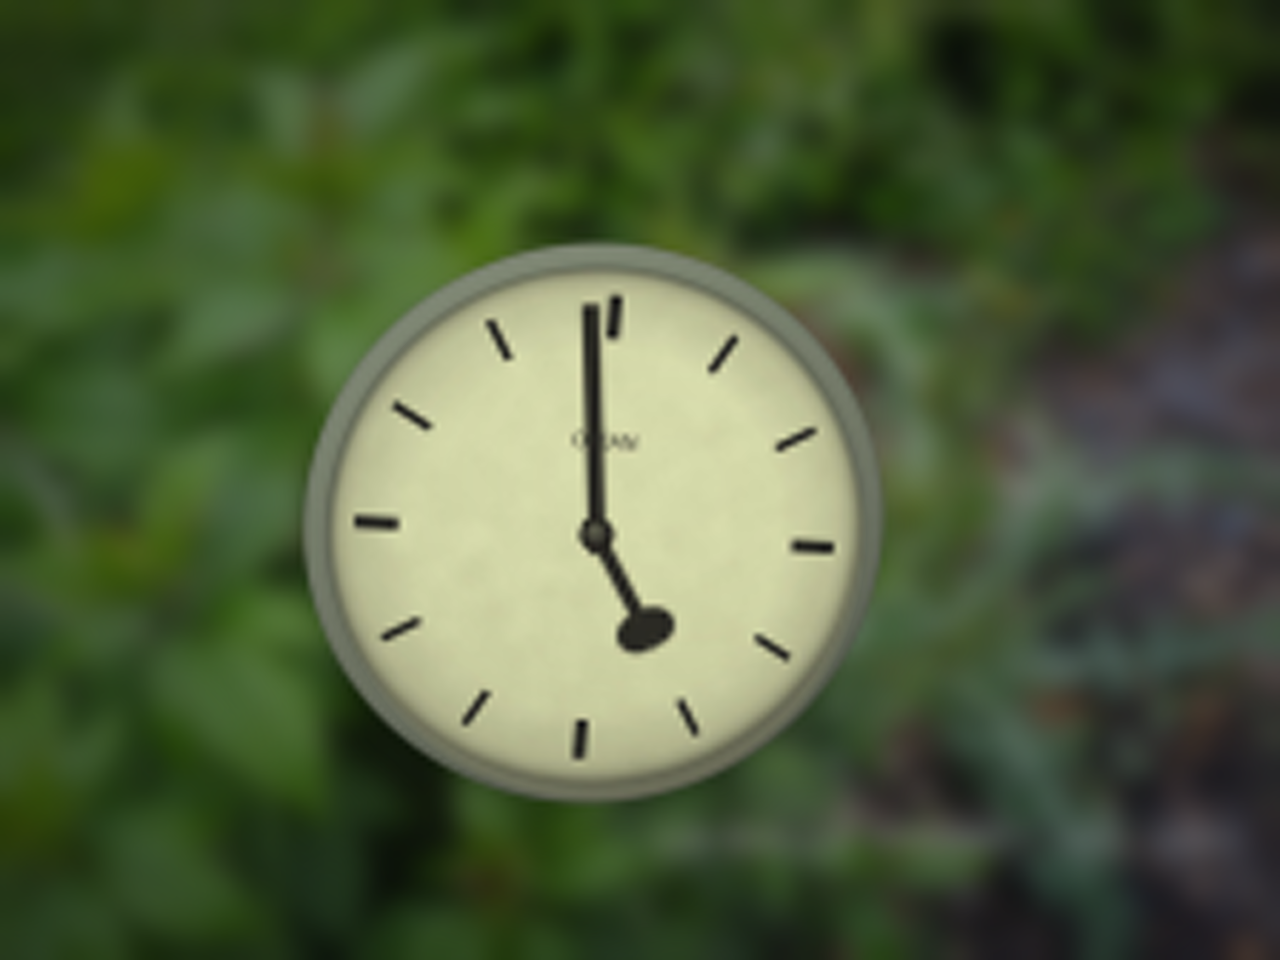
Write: 4,59
